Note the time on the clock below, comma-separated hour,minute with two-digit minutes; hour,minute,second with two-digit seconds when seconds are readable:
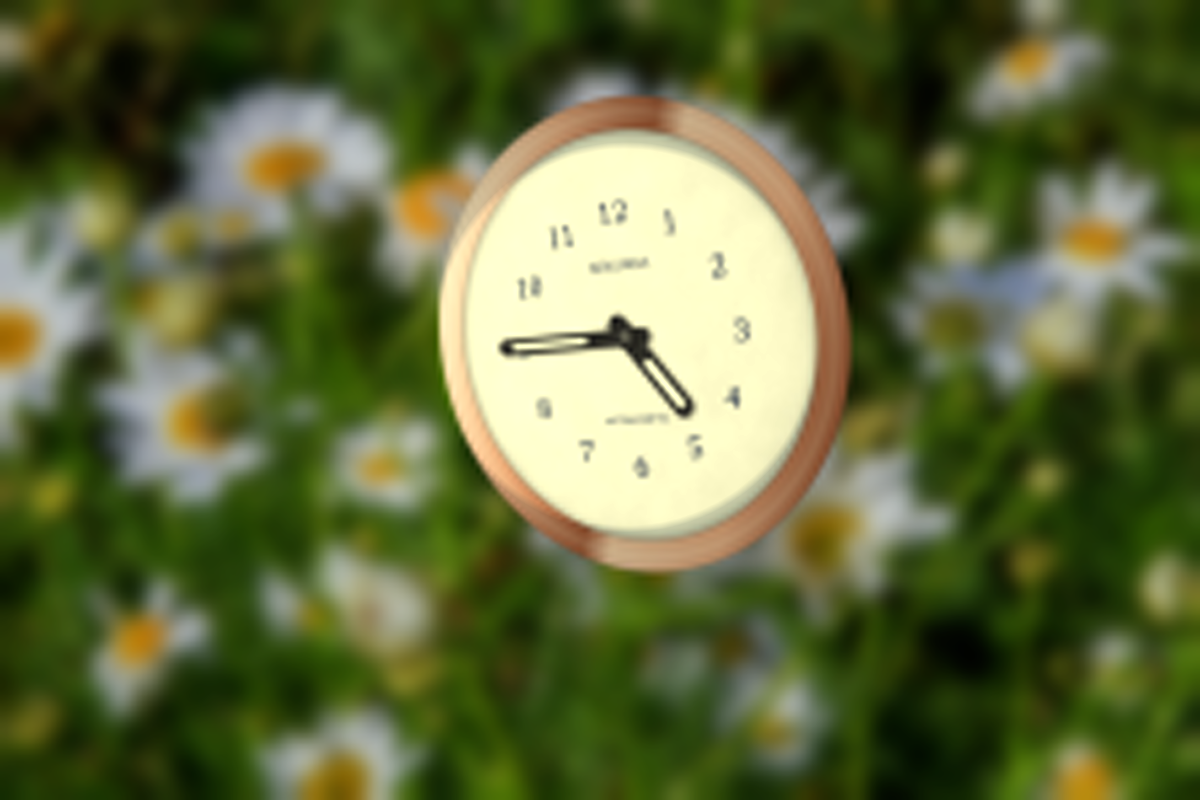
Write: 4,45
